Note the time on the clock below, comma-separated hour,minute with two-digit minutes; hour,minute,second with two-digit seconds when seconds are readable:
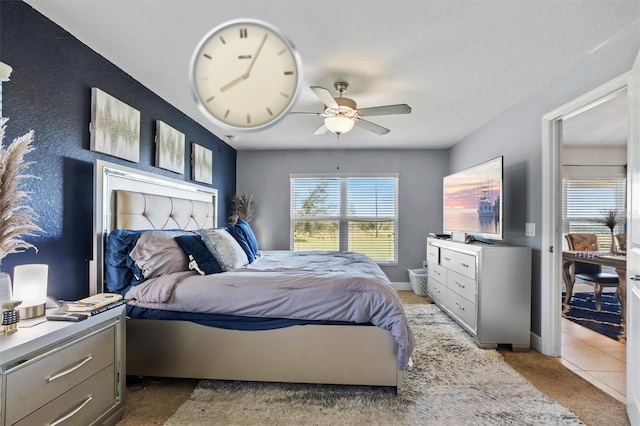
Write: 8,05
